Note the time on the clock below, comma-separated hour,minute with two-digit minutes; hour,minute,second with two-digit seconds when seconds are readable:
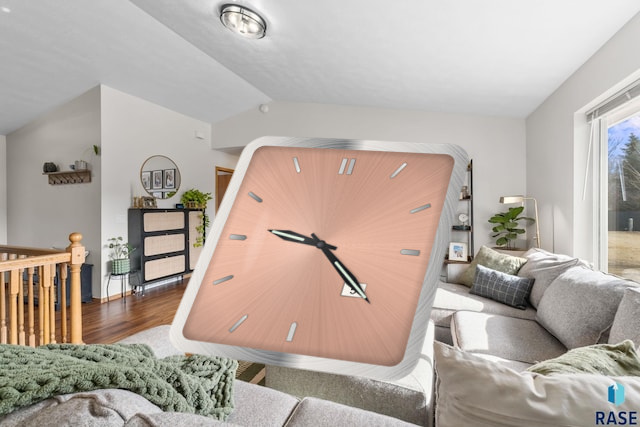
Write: 9,22
